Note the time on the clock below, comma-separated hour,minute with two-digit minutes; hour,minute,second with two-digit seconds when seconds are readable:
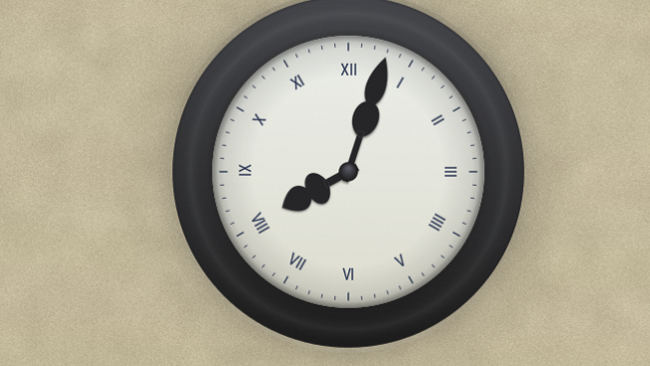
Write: 8,03
